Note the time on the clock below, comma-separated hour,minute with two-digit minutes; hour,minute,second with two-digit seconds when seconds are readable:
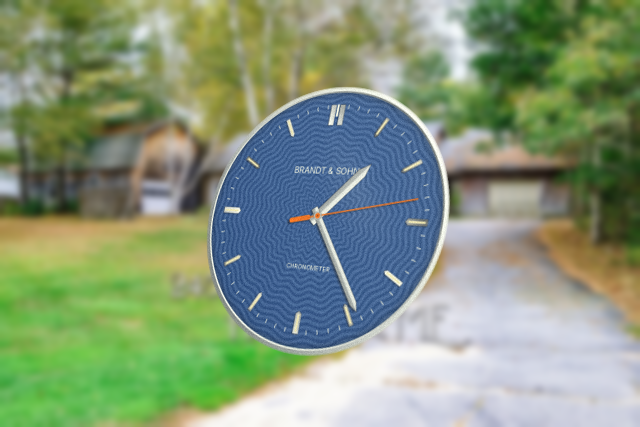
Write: 1,24,13
